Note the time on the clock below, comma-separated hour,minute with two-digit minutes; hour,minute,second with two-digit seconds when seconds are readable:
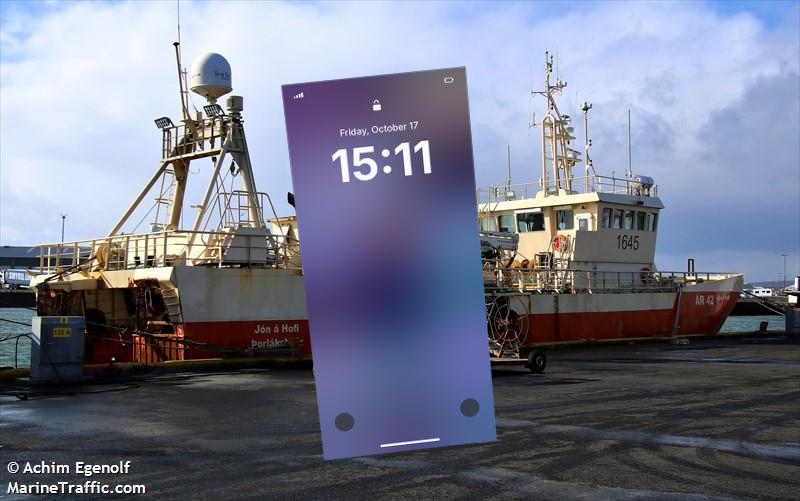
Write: 15,11
